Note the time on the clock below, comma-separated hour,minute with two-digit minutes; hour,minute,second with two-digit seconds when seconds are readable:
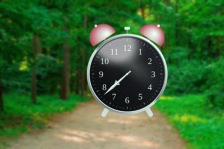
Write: 7,38
